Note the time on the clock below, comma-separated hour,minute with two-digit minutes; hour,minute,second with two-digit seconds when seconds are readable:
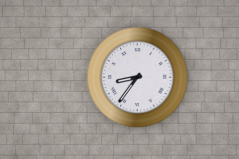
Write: 8,36
